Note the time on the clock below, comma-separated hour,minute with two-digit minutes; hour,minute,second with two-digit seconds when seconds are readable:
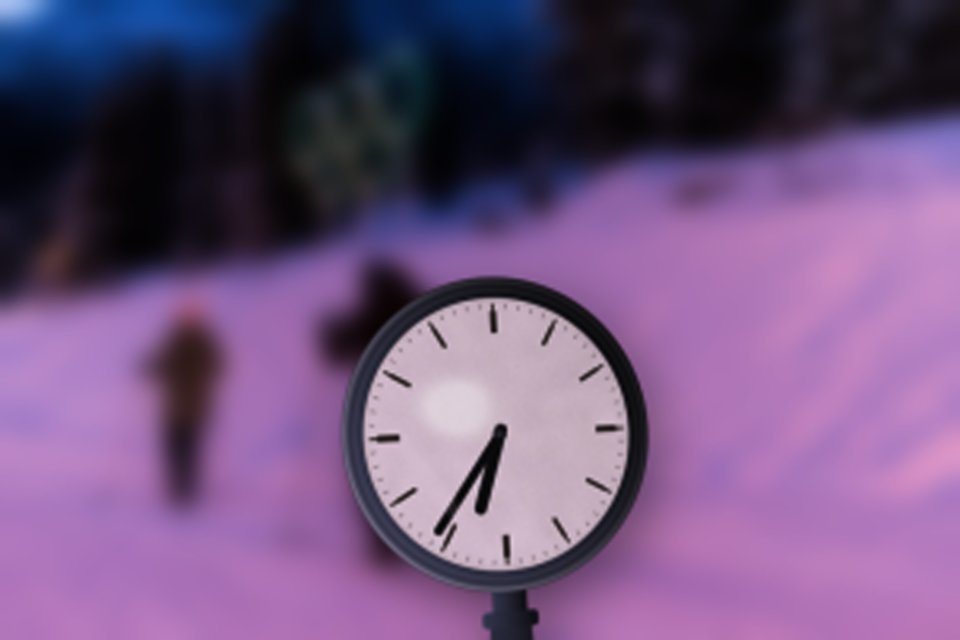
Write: 6,36
